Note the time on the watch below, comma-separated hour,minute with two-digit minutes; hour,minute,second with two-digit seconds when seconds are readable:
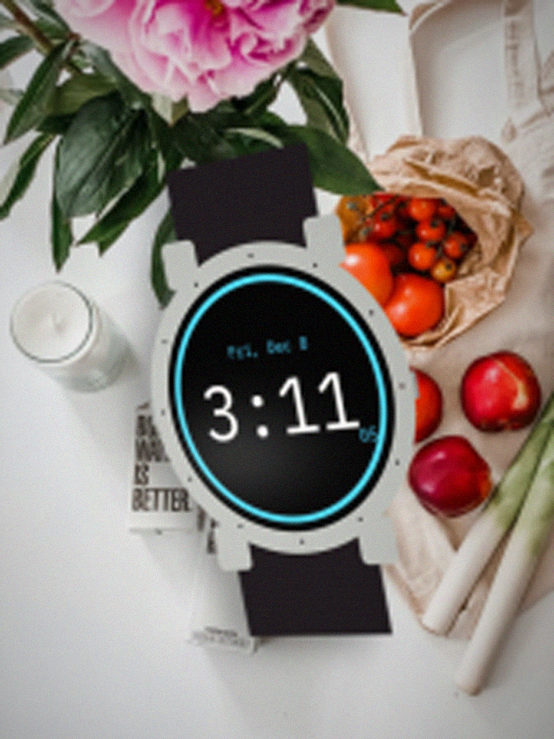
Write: 3,11
